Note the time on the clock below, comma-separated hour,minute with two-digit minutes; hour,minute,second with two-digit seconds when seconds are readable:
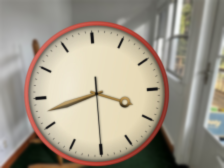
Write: 3,42,30
